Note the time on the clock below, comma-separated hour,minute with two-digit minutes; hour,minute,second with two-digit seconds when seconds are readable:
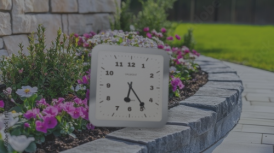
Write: 6,24
